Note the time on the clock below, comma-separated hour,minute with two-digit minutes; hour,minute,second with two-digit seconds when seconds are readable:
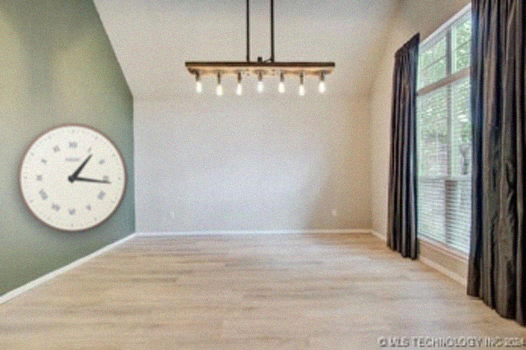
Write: 1,16
